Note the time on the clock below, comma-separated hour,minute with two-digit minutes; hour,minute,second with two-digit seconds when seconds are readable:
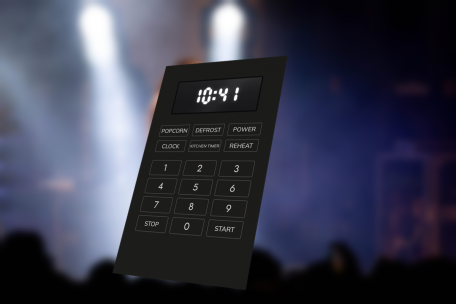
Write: 10,41
